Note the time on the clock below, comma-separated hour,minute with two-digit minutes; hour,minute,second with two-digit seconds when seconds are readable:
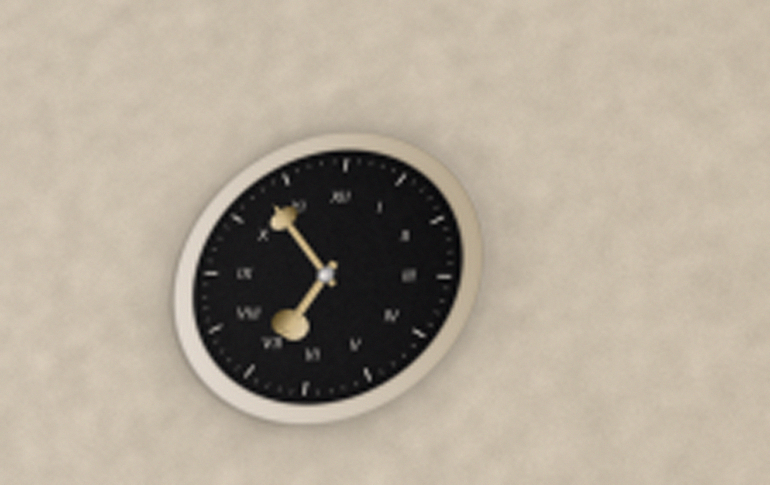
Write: 6,53
